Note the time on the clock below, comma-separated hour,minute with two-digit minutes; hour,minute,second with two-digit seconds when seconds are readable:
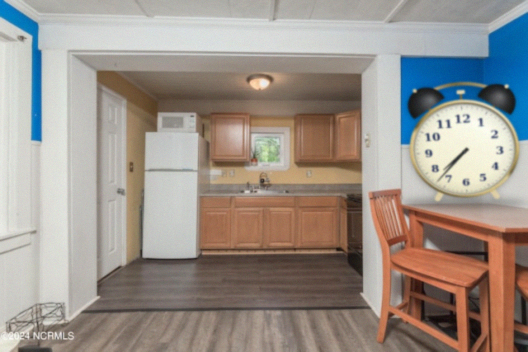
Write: 7,37
